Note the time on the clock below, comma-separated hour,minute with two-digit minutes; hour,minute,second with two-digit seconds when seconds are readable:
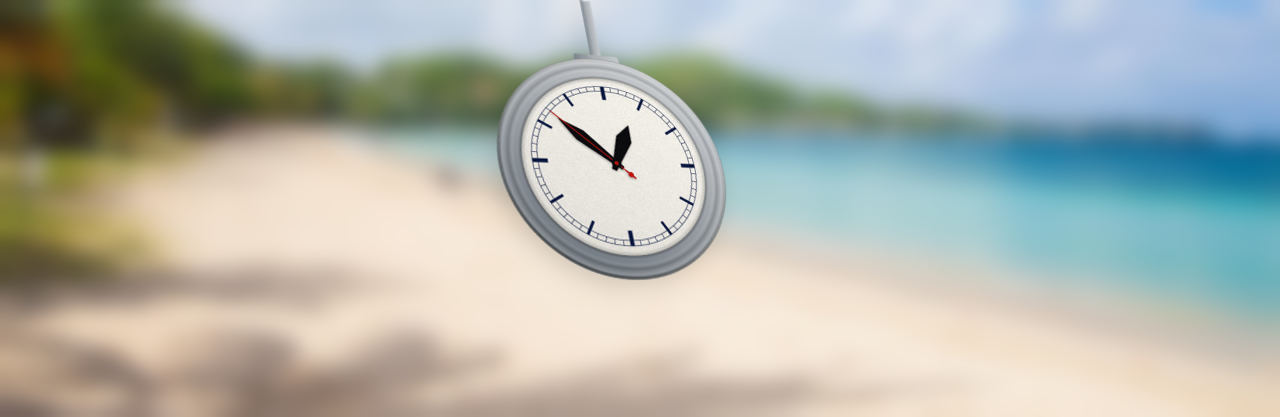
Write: 12,51,52
